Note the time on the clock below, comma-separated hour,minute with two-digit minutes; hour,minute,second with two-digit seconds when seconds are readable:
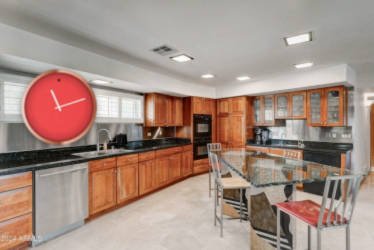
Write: 11,12
